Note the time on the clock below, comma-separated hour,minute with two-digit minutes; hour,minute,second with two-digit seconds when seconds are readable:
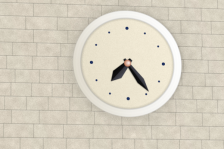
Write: 7,24
